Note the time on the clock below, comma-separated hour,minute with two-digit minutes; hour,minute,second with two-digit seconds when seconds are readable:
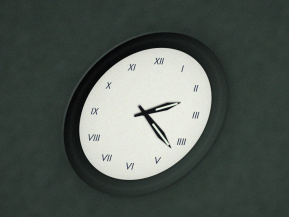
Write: 2,22
